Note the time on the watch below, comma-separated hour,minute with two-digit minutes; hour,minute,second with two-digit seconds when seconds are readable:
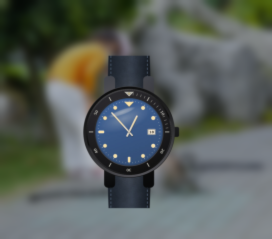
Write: 12,53
